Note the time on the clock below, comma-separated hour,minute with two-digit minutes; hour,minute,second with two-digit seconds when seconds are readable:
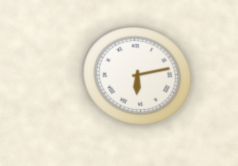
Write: 6,13
